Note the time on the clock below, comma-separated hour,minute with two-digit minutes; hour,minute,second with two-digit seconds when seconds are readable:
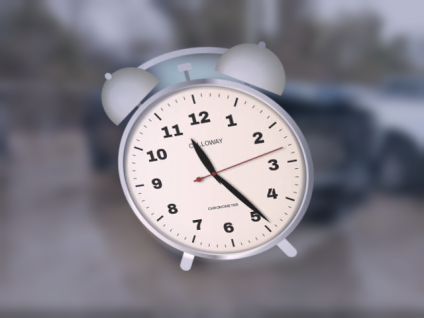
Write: 11,24,13
